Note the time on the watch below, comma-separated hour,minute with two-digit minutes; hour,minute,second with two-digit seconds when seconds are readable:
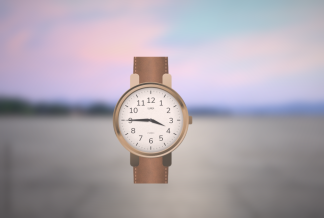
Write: 3,45
